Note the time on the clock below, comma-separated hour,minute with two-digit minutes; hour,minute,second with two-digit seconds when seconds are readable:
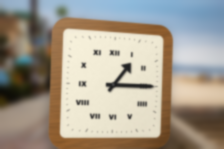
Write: 1,15
